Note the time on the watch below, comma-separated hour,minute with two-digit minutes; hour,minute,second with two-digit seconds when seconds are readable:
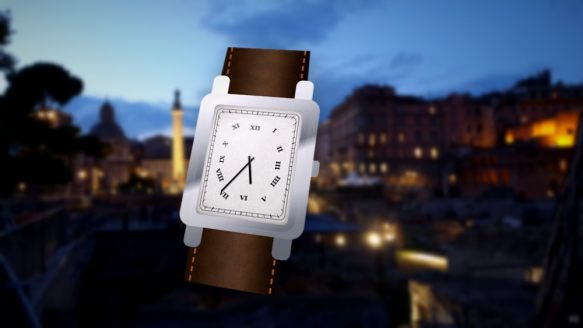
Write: 5,36
